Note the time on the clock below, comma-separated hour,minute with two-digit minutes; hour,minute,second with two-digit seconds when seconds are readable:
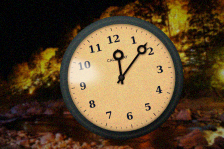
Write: 12,08
